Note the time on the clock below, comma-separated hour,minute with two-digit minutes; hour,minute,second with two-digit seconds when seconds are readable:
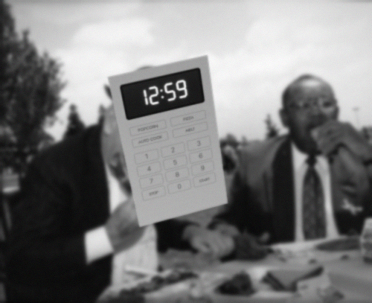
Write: 12,59
